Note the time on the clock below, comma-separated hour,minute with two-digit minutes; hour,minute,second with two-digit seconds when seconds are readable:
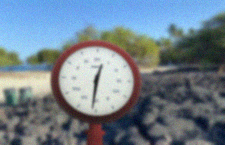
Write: 12,31
